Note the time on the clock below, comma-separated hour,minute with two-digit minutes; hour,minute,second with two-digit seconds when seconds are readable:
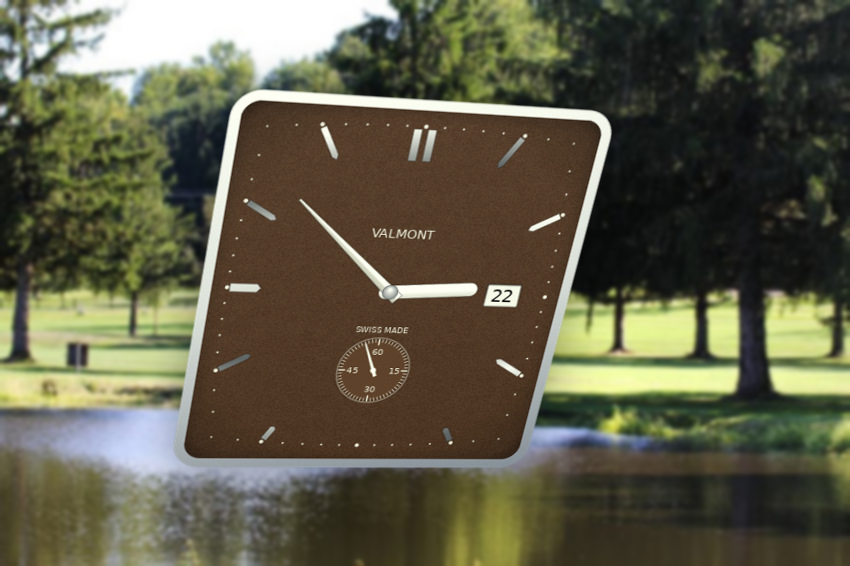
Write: 2,51,56
